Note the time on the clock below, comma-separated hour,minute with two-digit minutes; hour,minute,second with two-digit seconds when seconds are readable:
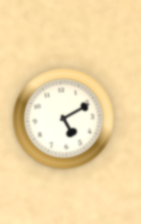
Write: 5,11
